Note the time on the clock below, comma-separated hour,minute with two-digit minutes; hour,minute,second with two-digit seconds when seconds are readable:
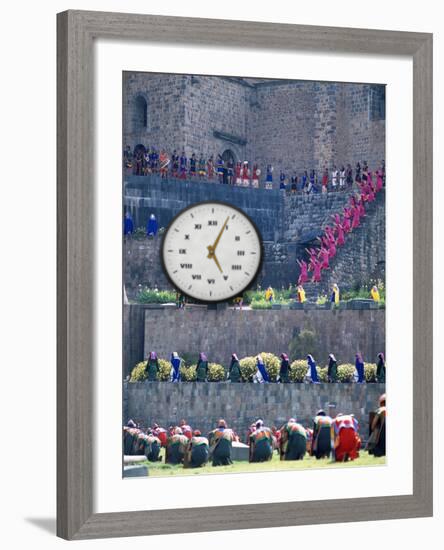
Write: 5,04
